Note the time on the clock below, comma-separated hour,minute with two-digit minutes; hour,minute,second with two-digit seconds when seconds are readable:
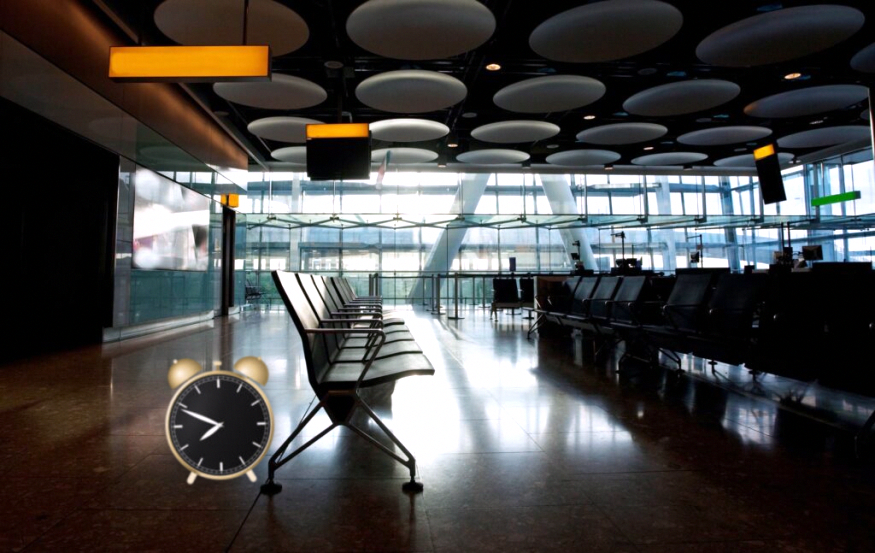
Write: 7,49
